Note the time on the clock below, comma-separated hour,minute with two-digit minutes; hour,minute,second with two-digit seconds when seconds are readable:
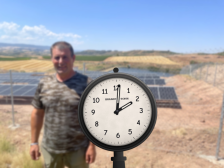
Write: 2,01
